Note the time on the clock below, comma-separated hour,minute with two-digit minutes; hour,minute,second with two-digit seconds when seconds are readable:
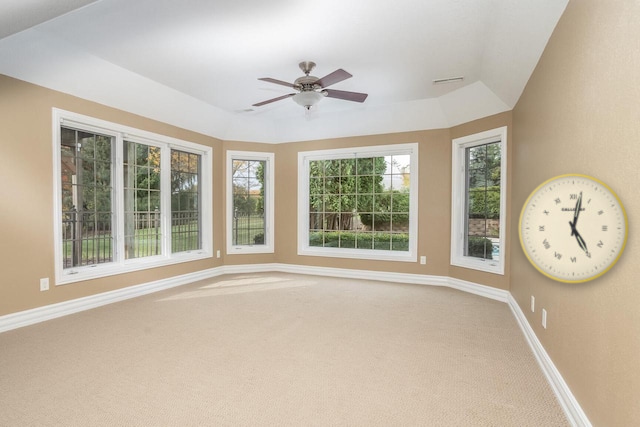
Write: 5,02
